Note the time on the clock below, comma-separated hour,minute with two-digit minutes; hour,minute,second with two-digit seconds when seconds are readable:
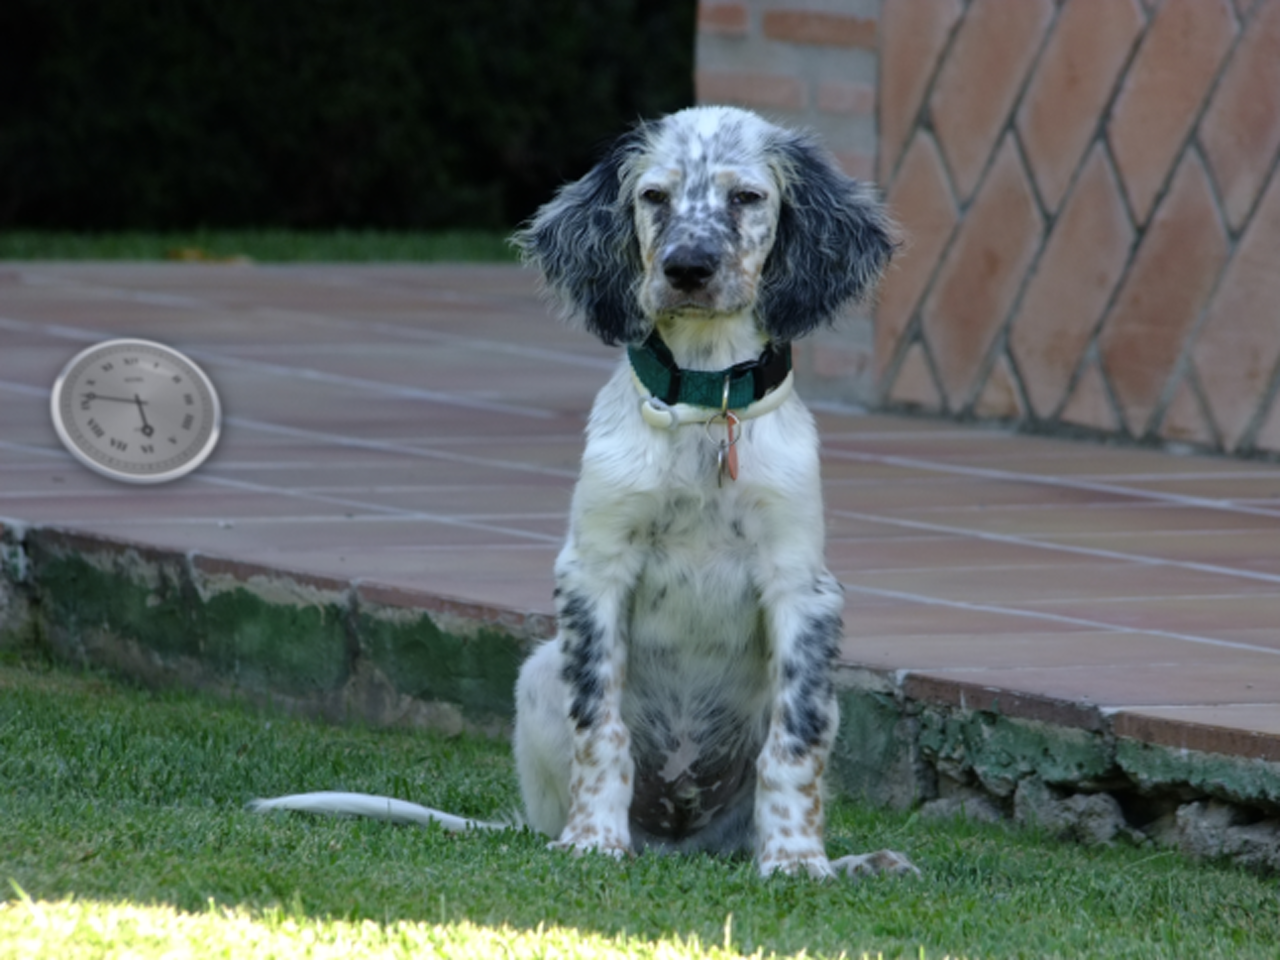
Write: 5,47
